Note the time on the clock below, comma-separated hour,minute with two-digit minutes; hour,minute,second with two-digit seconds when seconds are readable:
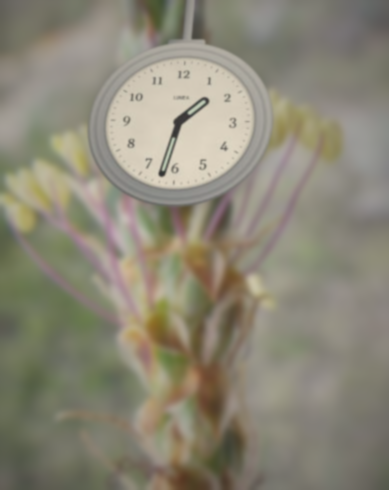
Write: 1,32
